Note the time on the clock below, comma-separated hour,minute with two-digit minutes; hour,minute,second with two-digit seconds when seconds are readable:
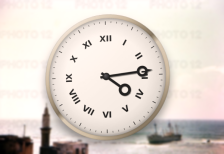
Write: 4,14
